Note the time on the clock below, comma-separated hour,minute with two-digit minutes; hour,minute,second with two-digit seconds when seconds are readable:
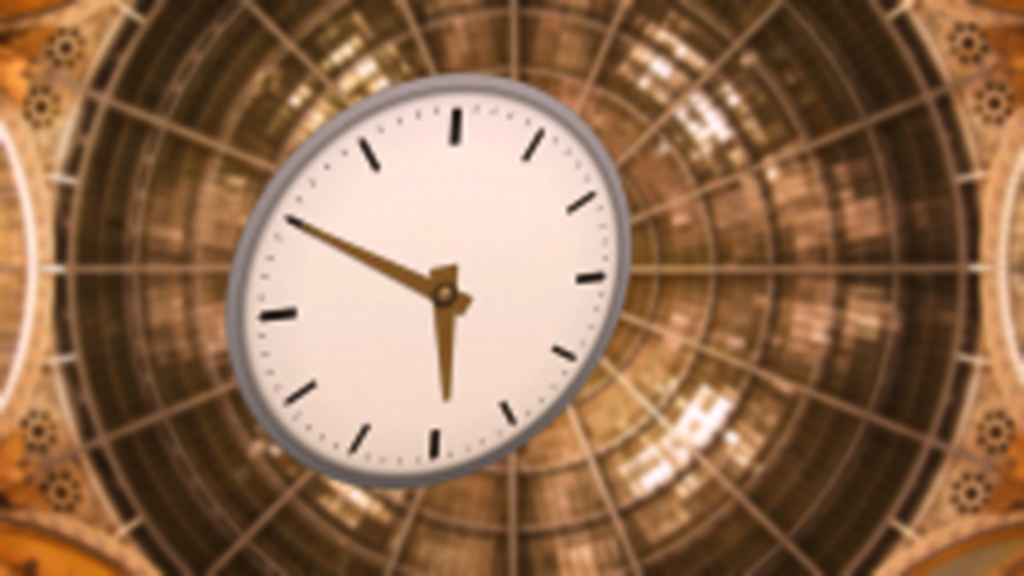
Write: 5,50
